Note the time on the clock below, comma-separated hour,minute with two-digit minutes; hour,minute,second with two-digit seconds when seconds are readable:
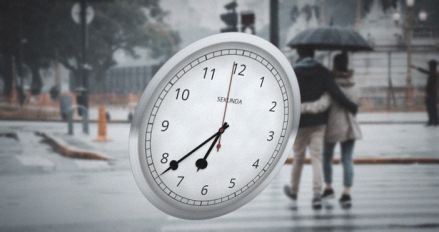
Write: 6,37,59
